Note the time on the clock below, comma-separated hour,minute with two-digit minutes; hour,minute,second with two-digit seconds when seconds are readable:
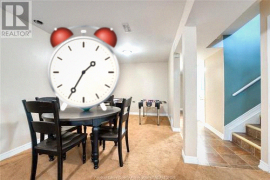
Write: 1,35
